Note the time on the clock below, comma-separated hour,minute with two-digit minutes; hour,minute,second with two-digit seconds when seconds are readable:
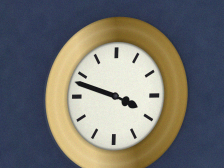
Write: 3,48
